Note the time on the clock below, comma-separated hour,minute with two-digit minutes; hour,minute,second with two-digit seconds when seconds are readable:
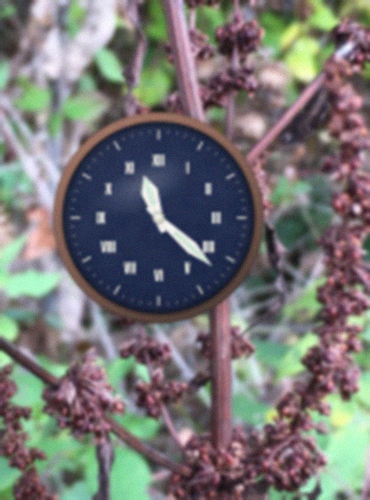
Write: 11,22
